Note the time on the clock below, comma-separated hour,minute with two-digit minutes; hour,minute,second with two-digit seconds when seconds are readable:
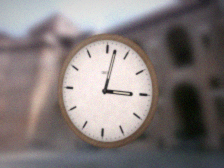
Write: 3,02
